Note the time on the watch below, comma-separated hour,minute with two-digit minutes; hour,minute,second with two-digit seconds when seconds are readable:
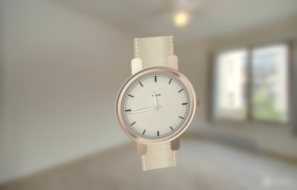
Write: 11,44
